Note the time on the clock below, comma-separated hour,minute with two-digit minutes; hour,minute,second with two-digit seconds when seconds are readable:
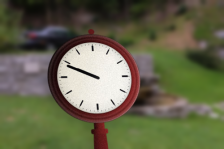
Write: 9,49
